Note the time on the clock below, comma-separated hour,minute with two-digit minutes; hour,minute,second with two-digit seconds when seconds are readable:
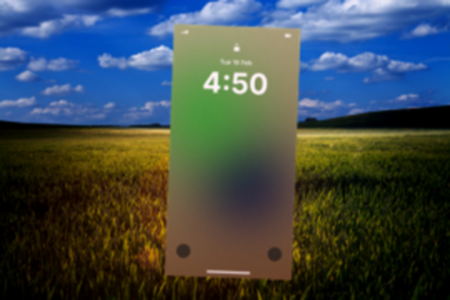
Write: 4,50
